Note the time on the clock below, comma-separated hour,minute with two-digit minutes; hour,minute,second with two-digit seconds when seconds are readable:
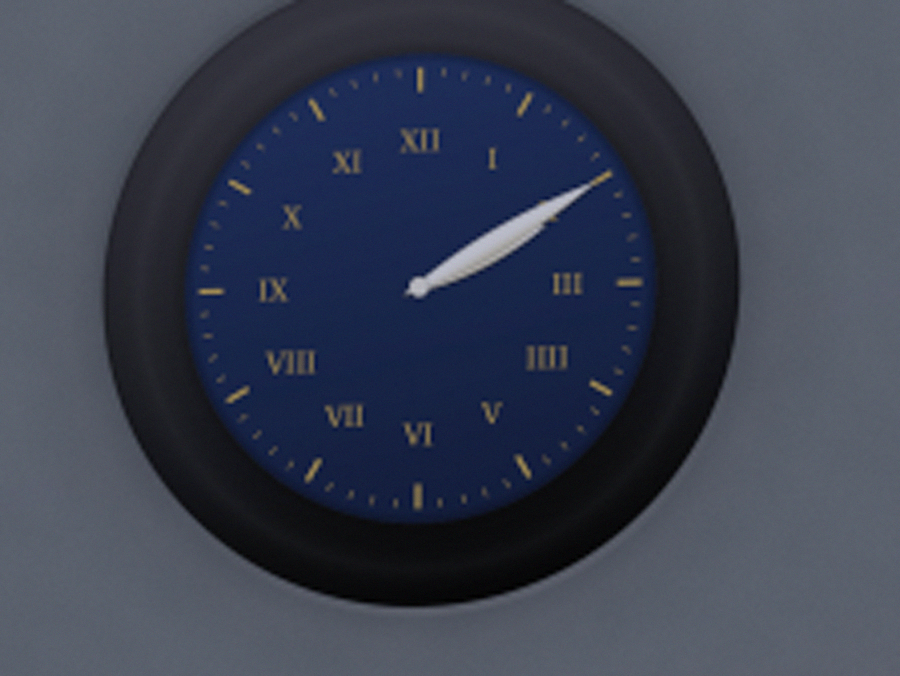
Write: 2,10
